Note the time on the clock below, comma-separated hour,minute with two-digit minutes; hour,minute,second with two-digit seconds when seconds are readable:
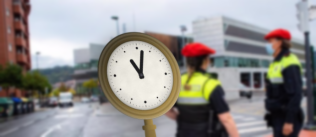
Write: 11,02
